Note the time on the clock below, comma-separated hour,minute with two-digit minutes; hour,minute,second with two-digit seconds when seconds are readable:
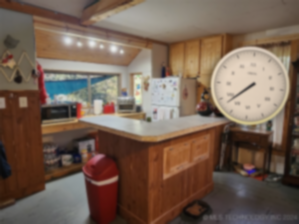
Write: 7,38
